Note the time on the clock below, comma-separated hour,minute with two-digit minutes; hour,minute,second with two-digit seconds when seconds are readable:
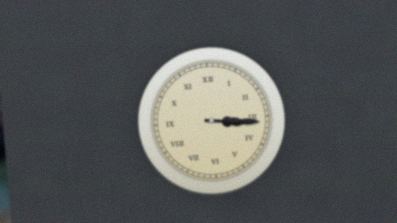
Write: 3,16
